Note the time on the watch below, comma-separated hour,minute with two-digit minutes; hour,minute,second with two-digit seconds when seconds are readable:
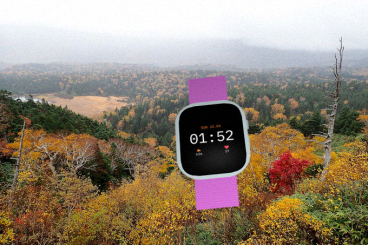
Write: 1,52
